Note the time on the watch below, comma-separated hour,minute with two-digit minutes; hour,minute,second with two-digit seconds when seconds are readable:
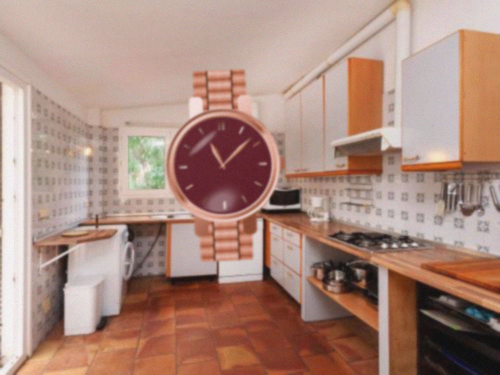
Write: 11,08
